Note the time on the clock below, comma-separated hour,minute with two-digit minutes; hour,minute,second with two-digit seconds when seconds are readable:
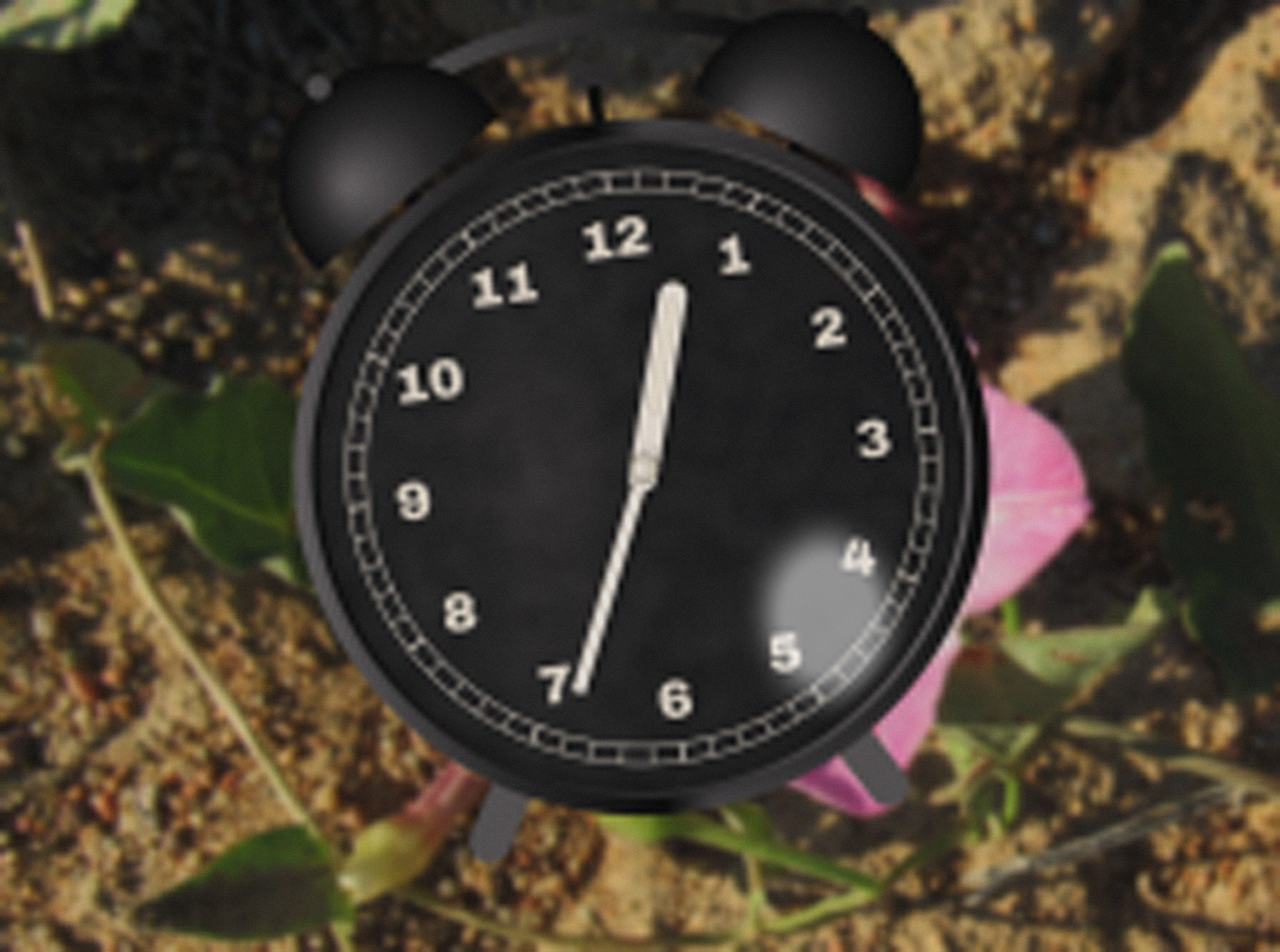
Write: 12,34
